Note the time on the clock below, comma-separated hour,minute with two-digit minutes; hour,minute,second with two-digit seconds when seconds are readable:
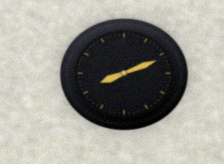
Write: 8,11
